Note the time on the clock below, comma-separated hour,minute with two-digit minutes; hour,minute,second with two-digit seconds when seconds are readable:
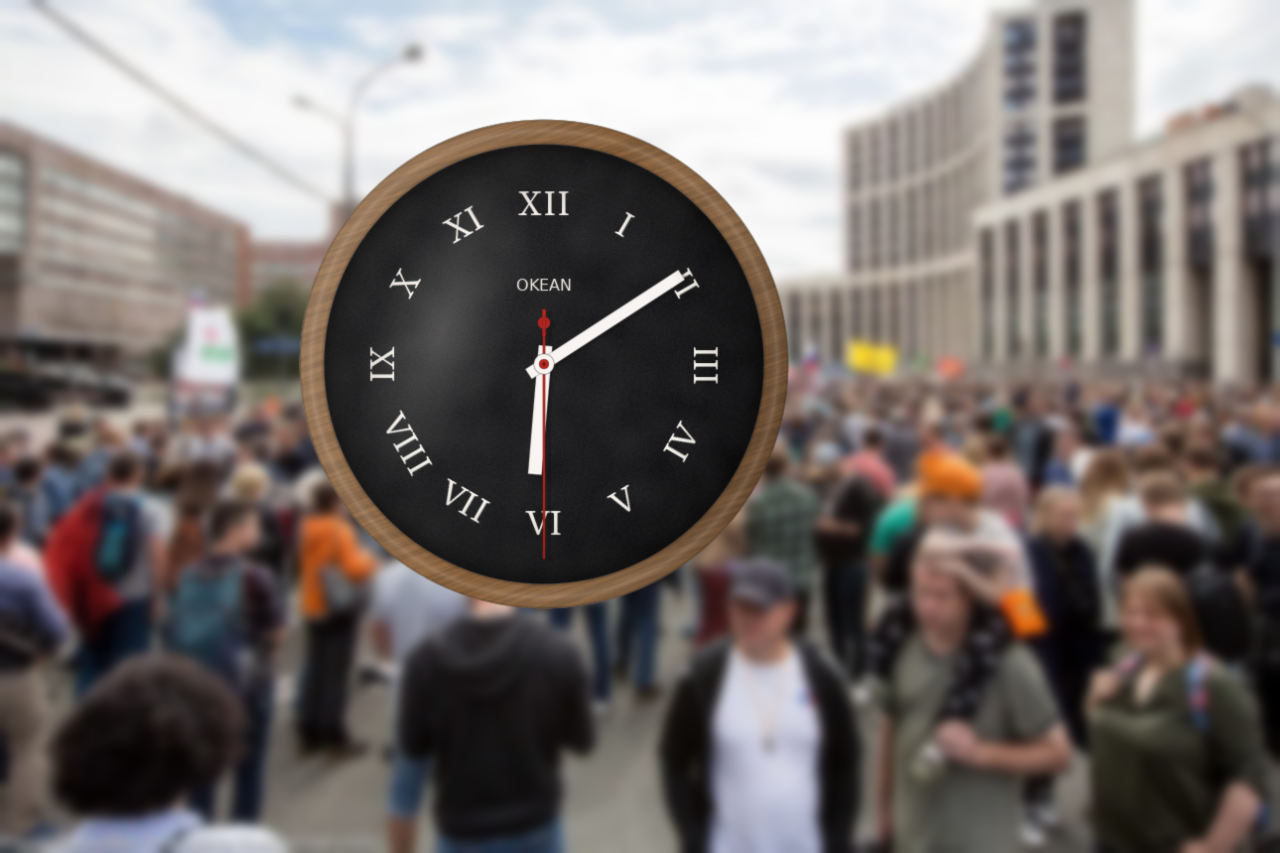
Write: 6,09,30
